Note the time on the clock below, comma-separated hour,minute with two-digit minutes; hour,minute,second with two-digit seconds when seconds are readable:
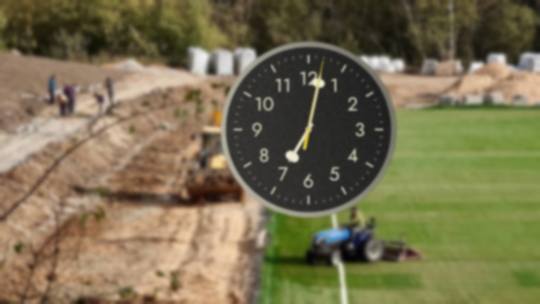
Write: 7,02,02
